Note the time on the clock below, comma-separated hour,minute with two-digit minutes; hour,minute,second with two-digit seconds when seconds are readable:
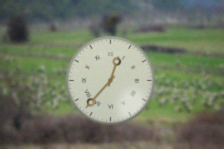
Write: 12,37
